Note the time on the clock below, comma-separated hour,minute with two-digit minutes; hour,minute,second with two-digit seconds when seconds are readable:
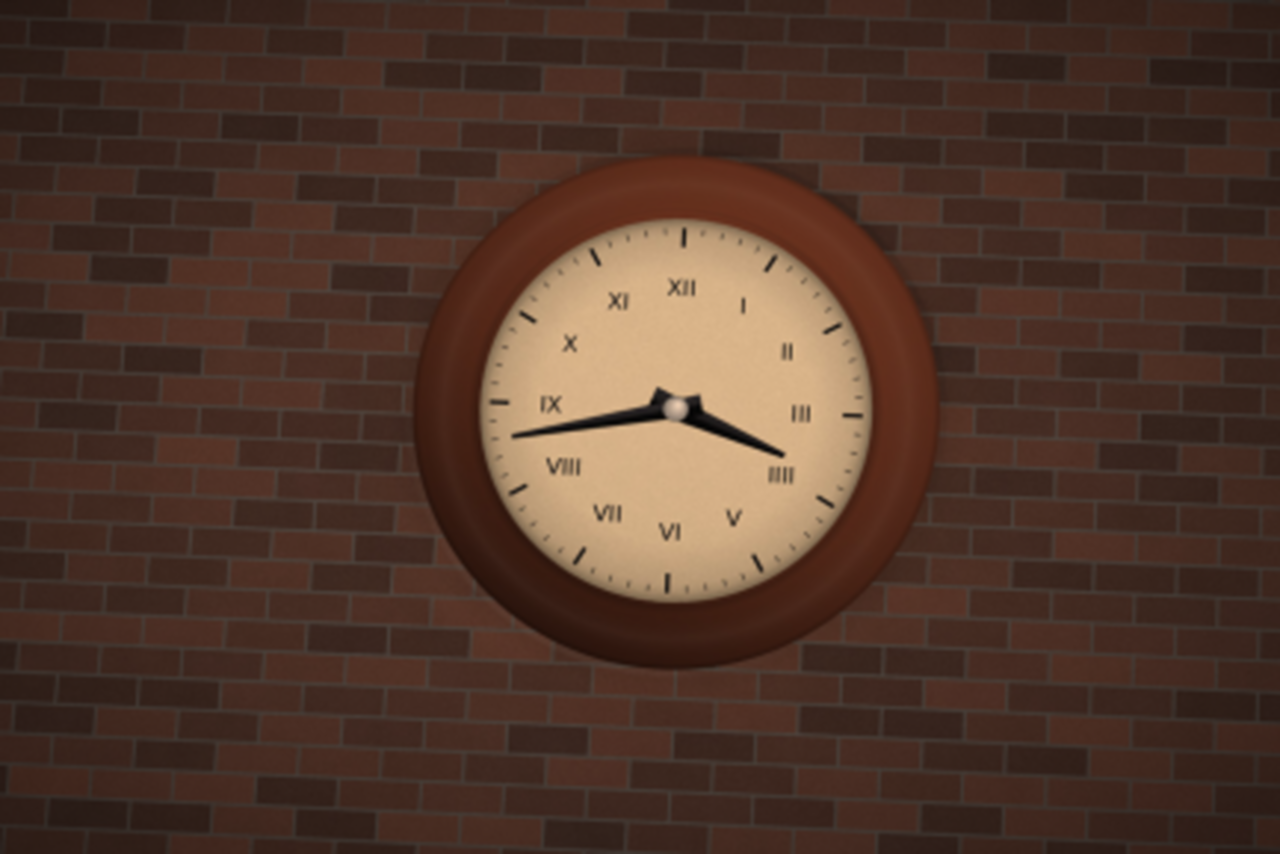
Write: 3,43
